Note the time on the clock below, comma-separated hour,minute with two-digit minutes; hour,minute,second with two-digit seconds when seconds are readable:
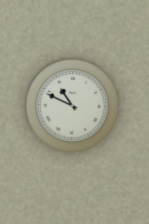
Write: 10,49
